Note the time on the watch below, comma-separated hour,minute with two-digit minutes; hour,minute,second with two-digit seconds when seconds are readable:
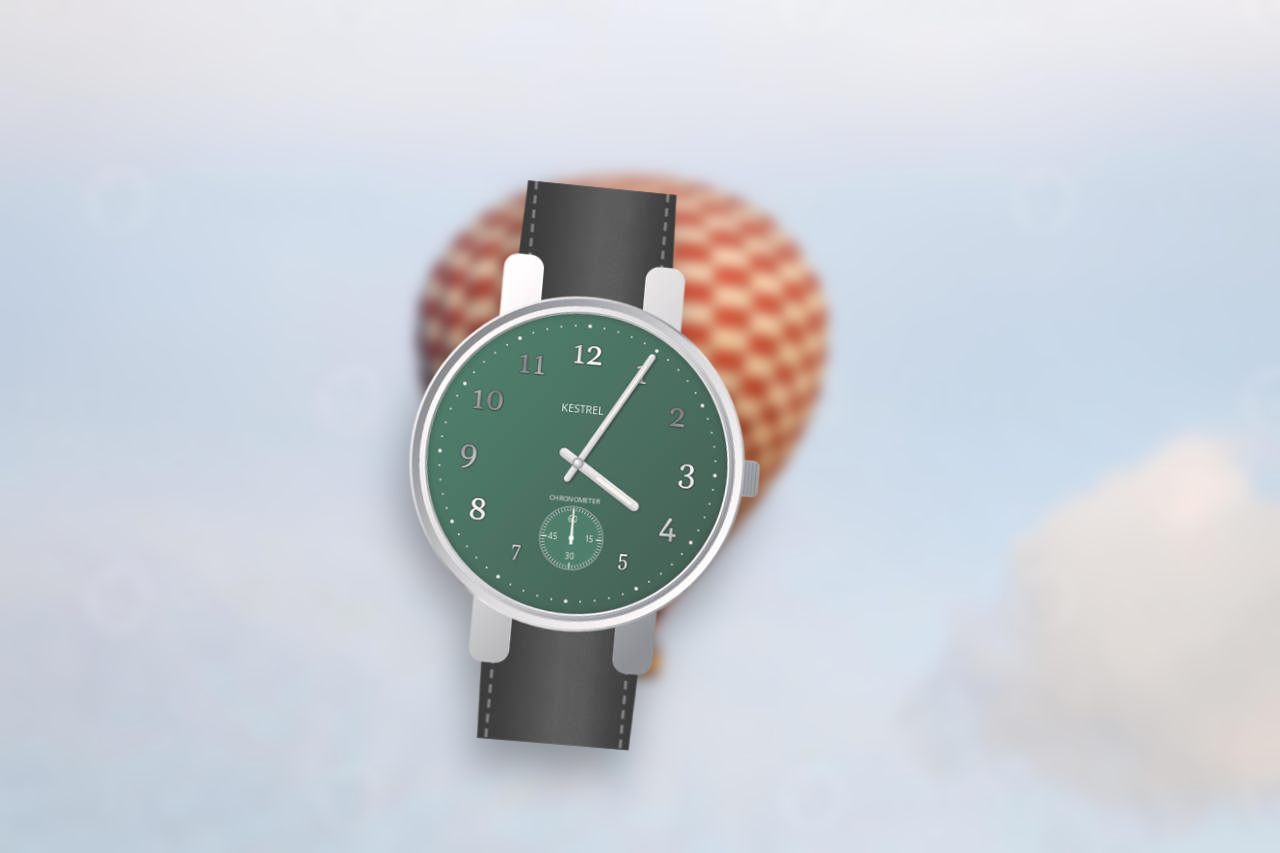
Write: 4,05
